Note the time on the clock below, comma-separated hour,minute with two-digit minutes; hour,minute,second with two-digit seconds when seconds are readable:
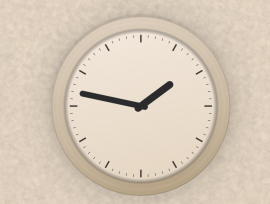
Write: 1,47
